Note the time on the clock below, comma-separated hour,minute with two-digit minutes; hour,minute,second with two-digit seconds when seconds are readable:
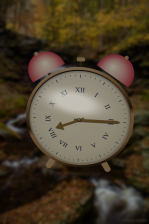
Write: 8,15
